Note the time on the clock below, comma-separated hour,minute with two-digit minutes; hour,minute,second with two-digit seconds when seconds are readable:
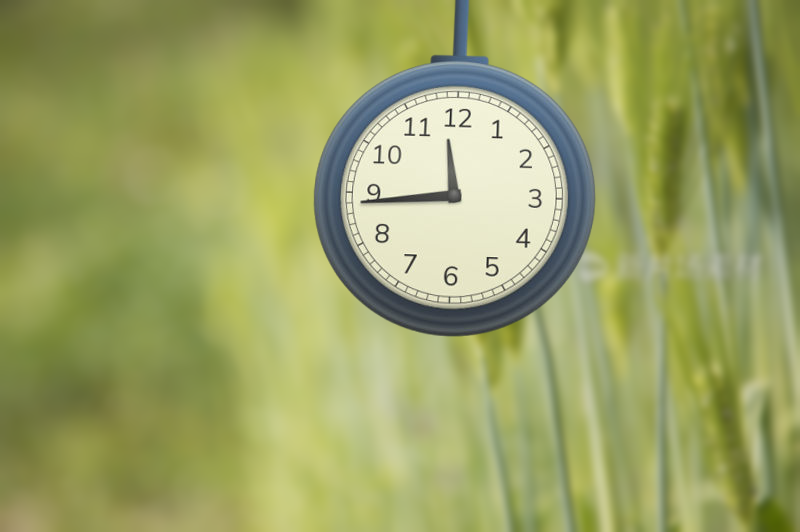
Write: 11,44
